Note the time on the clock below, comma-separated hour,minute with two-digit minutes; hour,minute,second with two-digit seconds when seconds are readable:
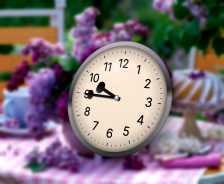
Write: 9,45
